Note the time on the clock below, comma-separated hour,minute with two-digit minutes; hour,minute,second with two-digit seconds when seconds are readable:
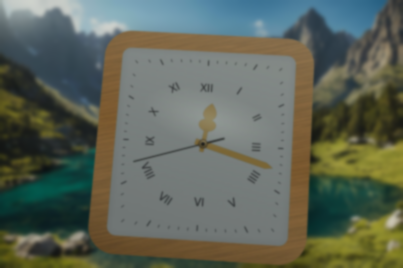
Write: 12,17,42
